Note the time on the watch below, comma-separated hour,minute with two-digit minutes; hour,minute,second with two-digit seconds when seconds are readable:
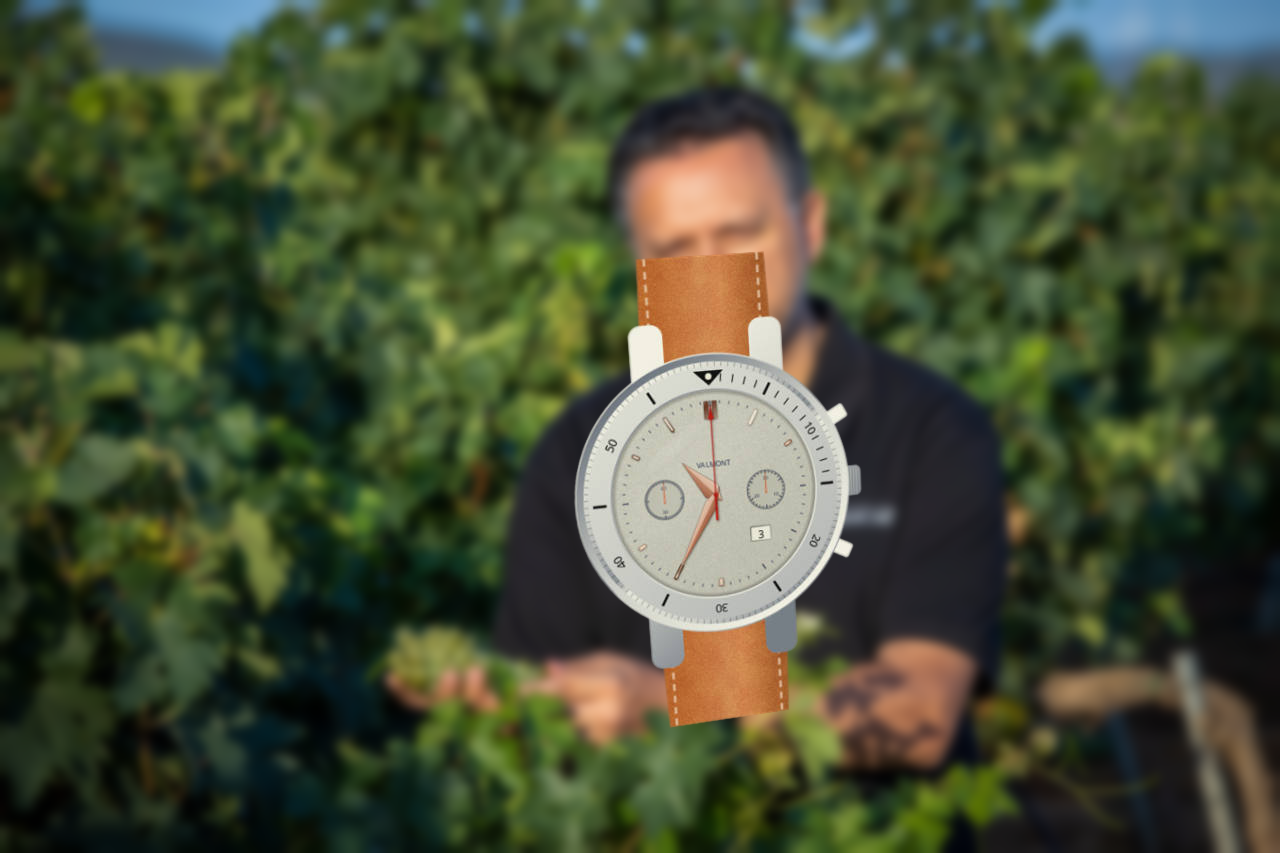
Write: 10,35
